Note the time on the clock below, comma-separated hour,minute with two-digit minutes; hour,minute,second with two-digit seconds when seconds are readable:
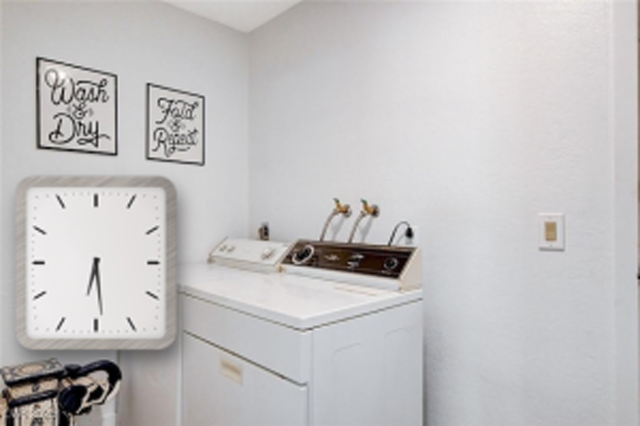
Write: 6,29
